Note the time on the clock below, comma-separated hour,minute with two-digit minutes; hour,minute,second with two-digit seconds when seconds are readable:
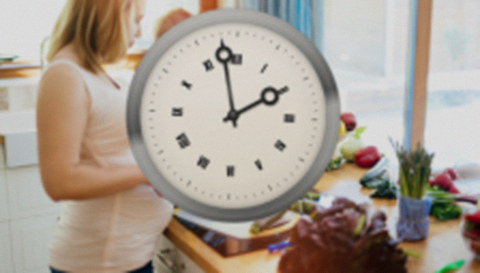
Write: 1,58
